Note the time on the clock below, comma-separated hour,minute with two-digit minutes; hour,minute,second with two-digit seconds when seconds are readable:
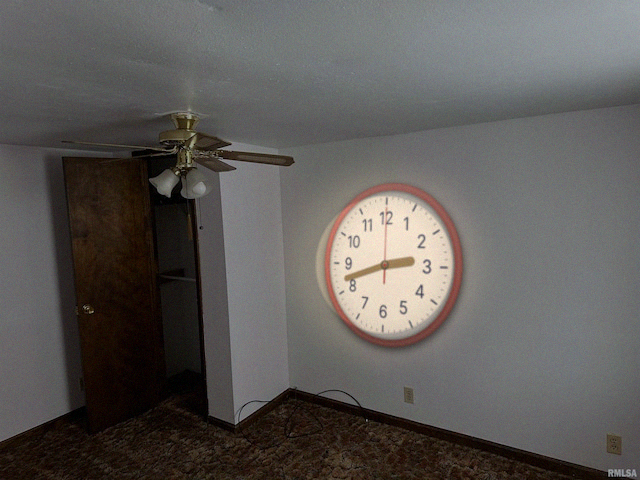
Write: 2,42,00
